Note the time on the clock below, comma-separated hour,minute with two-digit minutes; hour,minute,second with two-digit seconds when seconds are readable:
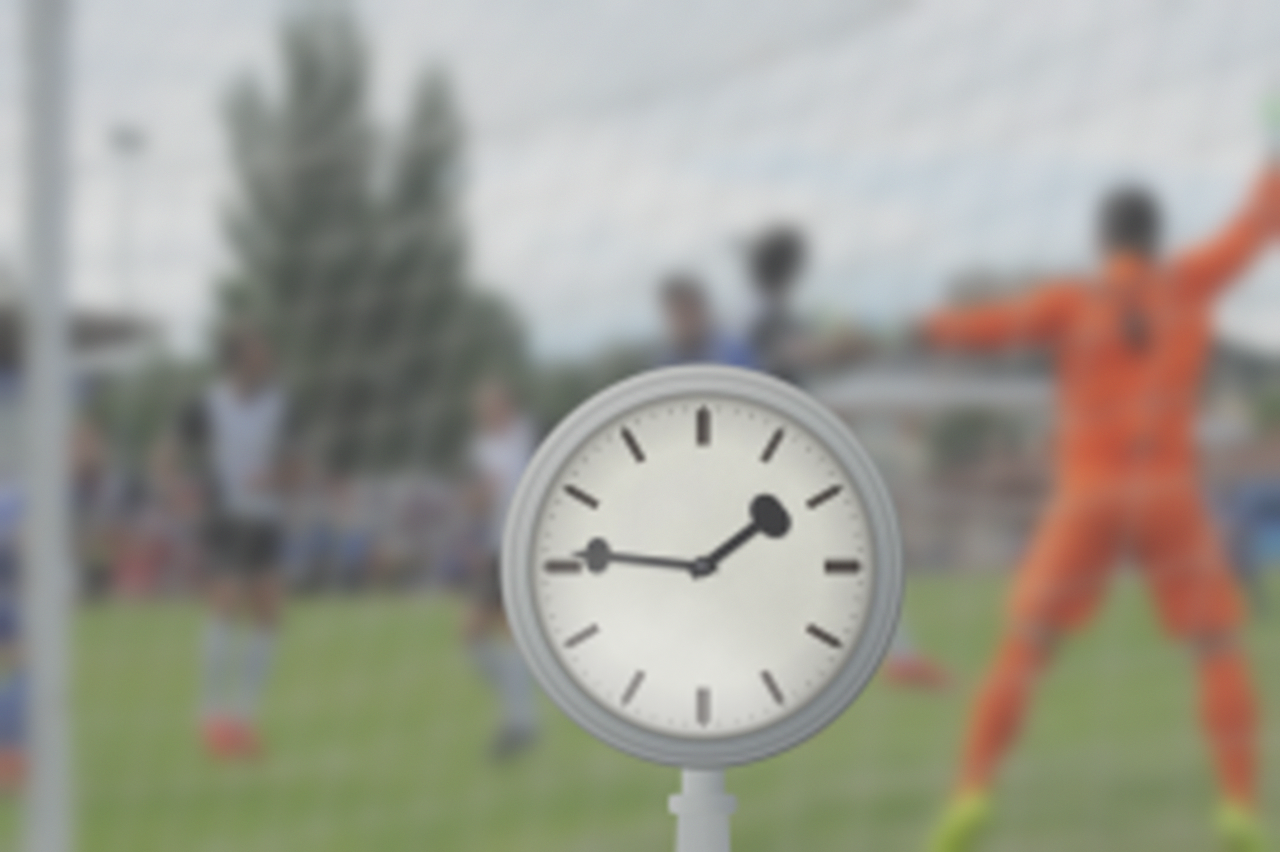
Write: 1,46
